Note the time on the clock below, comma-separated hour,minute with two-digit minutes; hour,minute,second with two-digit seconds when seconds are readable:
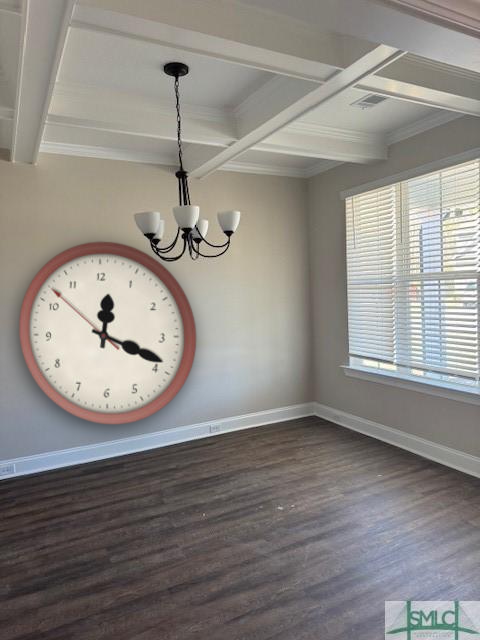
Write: 12,18,52
